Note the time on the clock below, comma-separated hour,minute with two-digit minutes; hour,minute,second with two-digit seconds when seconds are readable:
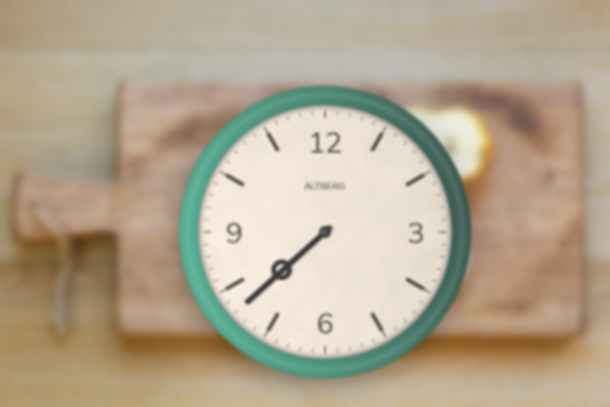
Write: 7,38
